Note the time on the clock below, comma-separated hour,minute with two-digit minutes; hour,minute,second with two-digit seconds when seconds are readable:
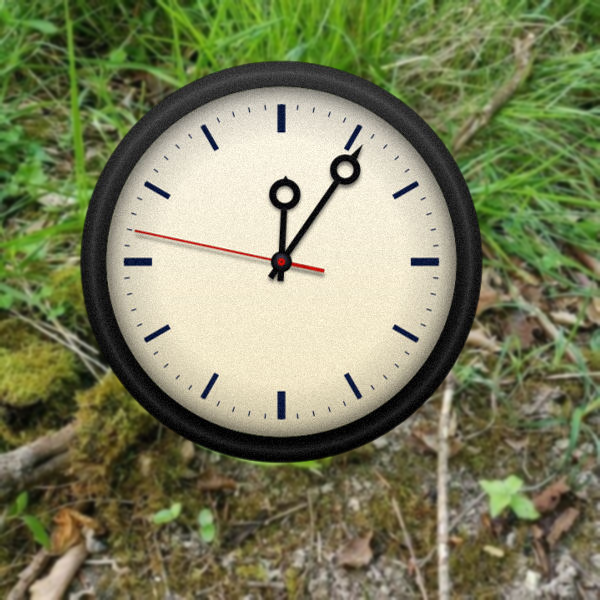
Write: 12,05,47
